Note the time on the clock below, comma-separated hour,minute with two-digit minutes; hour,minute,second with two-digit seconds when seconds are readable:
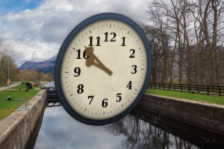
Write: 9,52
